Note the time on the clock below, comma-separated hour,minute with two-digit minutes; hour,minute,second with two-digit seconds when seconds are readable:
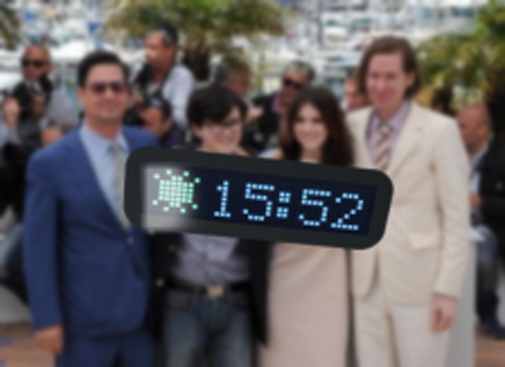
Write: 15,52
